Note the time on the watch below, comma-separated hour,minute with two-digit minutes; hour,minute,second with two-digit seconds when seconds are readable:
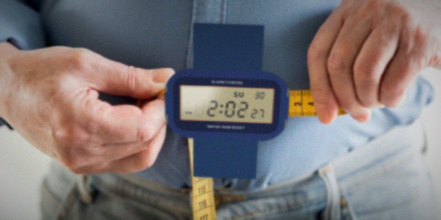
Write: 2,02,27
